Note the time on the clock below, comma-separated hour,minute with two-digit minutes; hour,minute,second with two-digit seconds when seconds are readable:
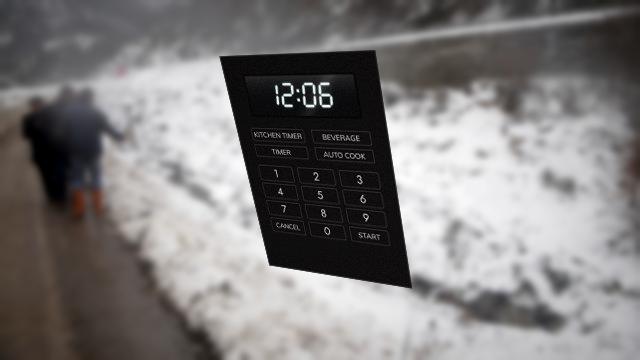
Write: 12,06
